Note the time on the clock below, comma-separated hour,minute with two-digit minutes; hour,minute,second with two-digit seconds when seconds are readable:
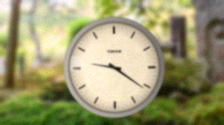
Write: 9,21
